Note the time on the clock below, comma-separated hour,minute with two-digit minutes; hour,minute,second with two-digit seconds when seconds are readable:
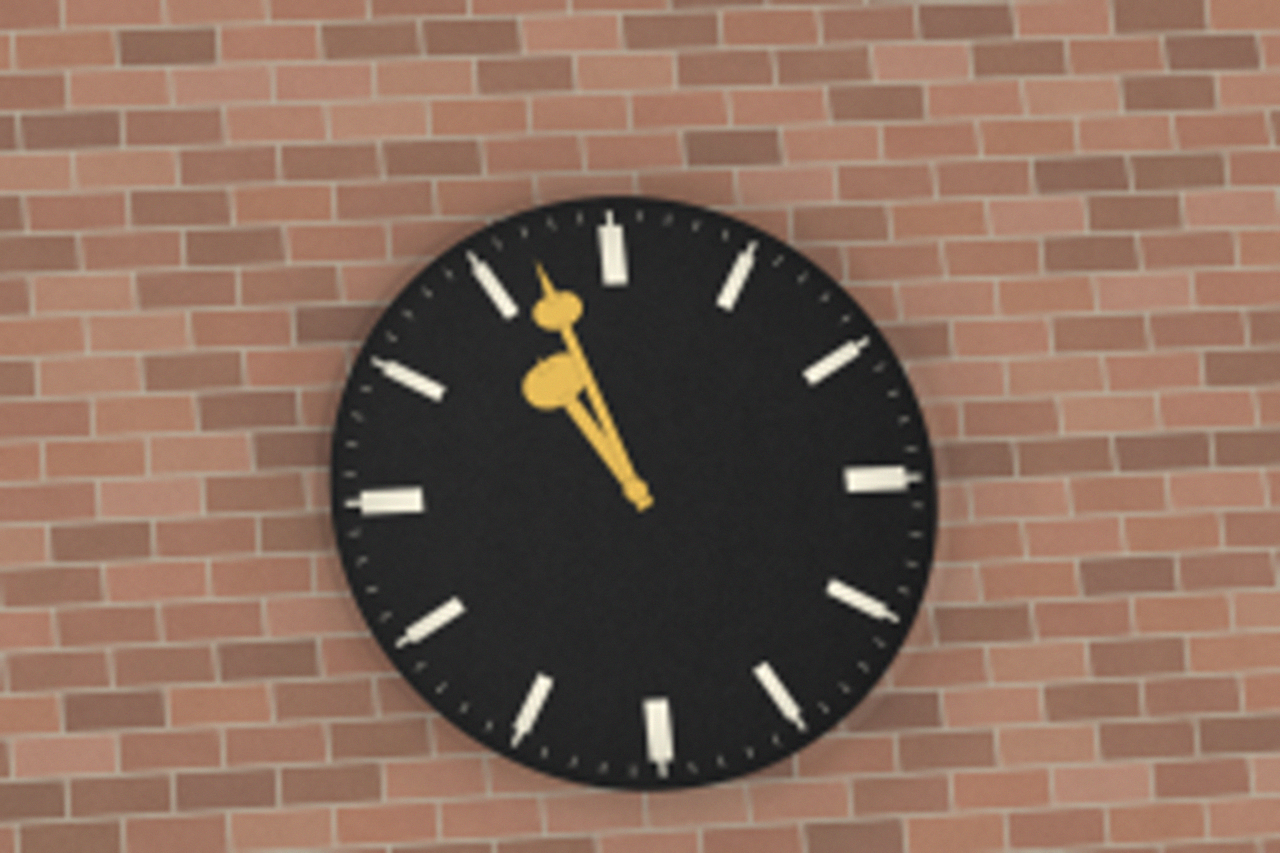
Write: 10,57
